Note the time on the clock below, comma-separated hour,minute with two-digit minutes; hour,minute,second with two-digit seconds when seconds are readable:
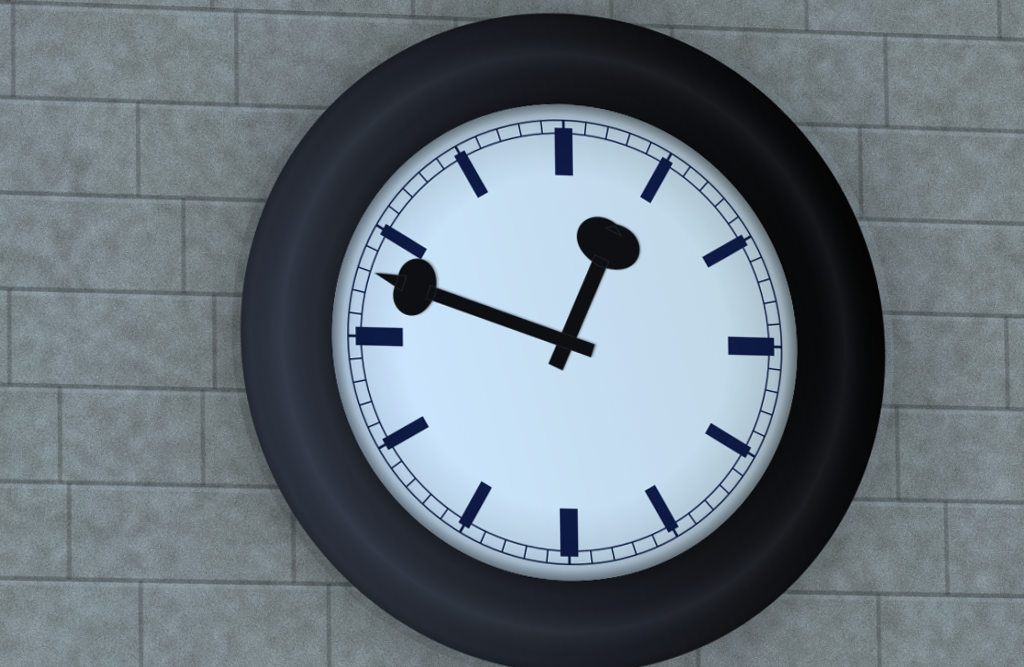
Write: 12,48
